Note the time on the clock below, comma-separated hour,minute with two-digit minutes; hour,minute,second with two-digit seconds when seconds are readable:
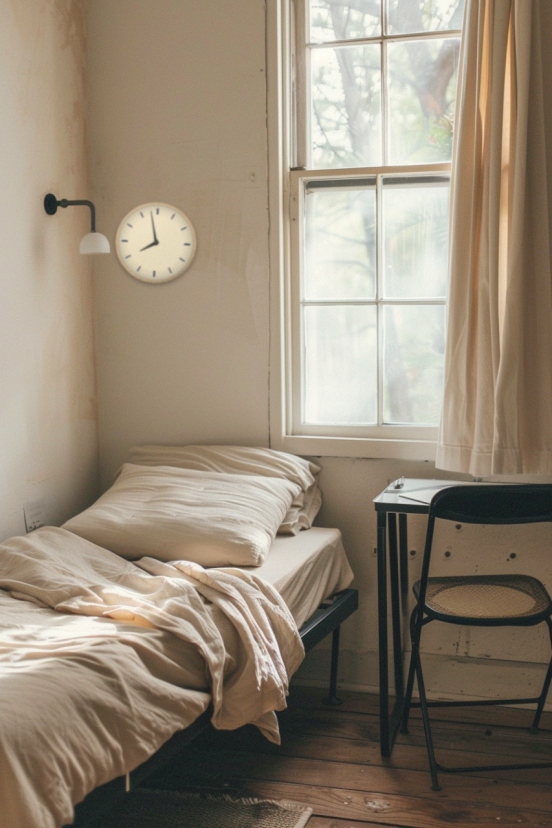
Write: 7,58
